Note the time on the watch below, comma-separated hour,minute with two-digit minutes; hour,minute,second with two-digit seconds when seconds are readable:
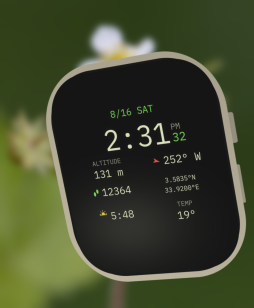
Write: 2,31,32
